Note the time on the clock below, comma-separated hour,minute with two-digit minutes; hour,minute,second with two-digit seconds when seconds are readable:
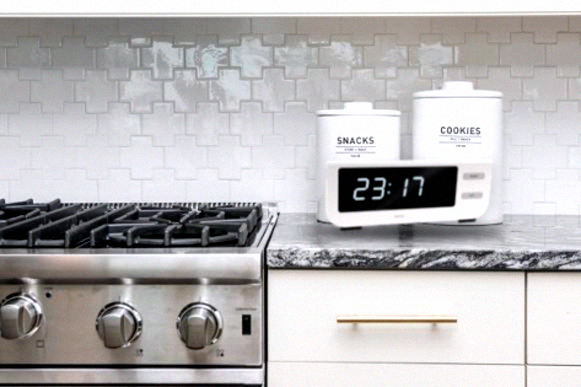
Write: 23,17
